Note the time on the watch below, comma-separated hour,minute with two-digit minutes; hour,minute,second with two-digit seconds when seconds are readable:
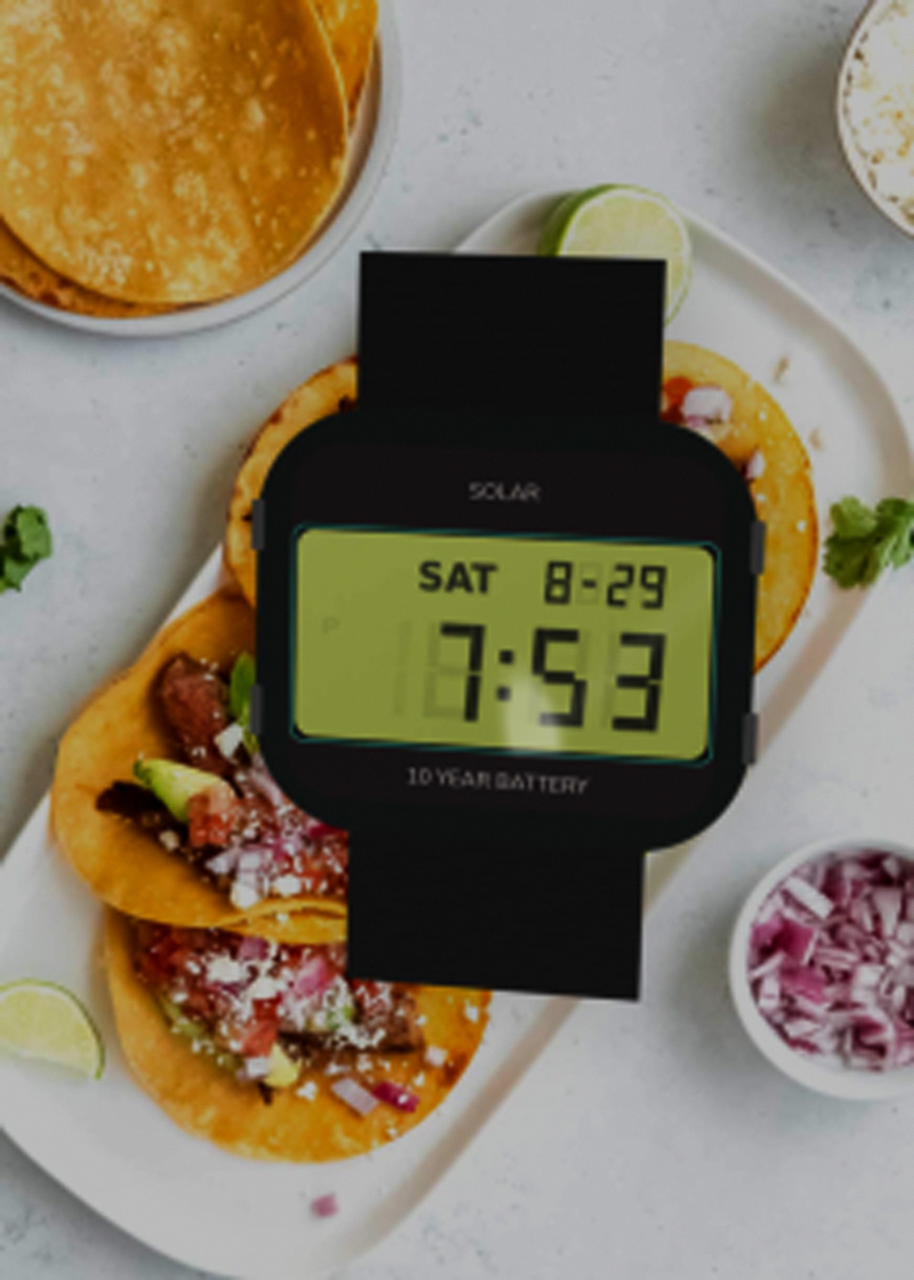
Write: 7,53
